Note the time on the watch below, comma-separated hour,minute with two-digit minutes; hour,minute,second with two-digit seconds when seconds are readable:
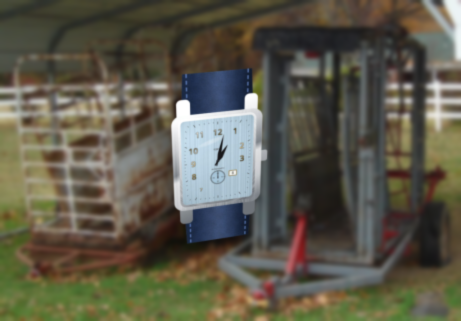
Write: 1,02
